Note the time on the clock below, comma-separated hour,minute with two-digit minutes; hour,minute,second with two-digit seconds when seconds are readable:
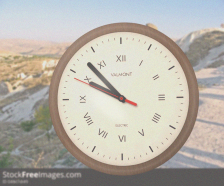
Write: 9,52,49
